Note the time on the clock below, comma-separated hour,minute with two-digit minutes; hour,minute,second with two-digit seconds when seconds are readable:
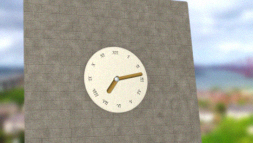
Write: 7,13
